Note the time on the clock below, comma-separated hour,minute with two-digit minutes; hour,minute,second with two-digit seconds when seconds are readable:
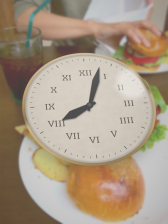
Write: 8,03
